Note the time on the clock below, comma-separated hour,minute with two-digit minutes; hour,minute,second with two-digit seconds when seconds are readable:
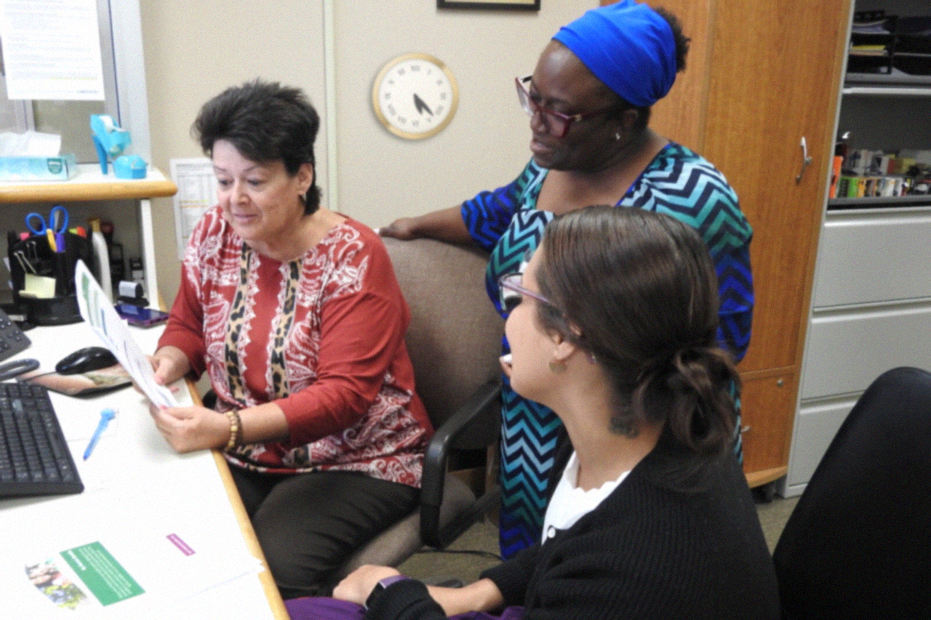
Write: 5,23
